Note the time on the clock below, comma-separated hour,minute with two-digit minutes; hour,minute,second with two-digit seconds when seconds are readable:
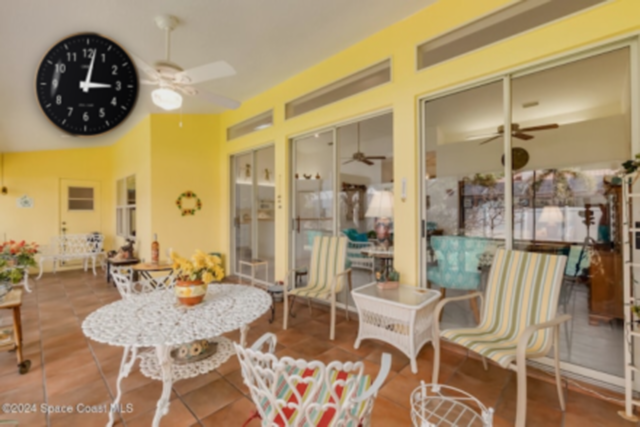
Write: 3,02
